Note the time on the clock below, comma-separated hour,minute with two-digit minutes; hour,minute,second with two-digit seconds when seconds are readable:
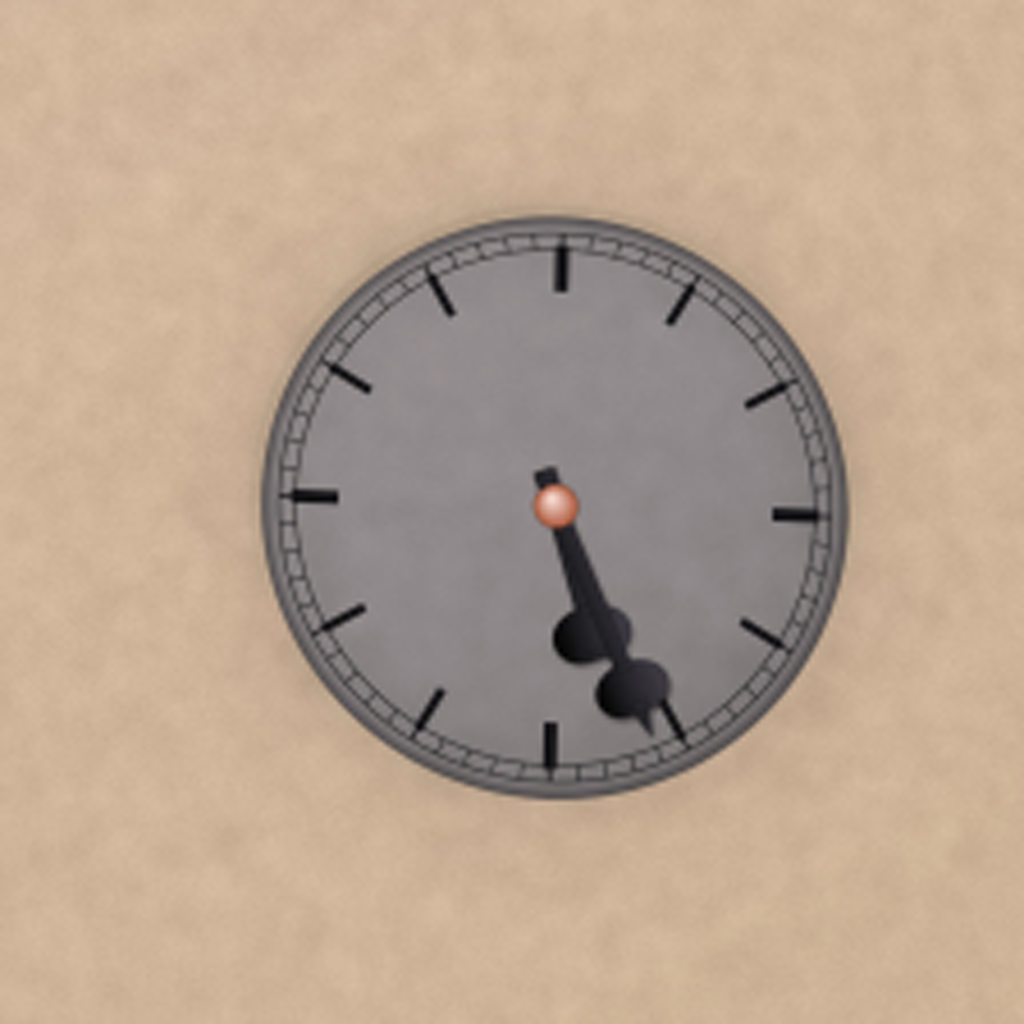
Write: 5,26
